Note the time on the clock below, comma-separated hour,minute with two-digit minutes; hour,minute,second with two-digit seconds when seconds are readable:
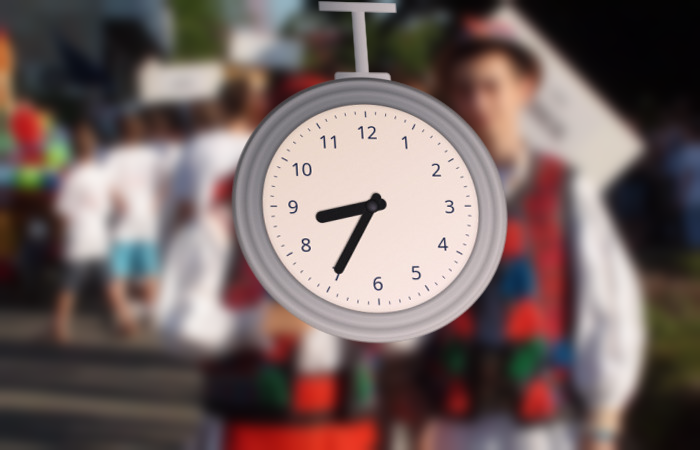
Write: 8,35
